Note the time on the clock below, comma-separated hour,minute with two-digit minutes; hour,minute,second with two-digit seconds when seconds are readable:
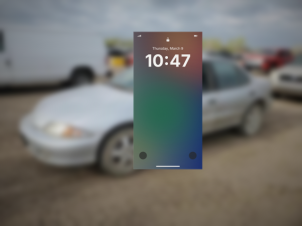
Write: 10,47
